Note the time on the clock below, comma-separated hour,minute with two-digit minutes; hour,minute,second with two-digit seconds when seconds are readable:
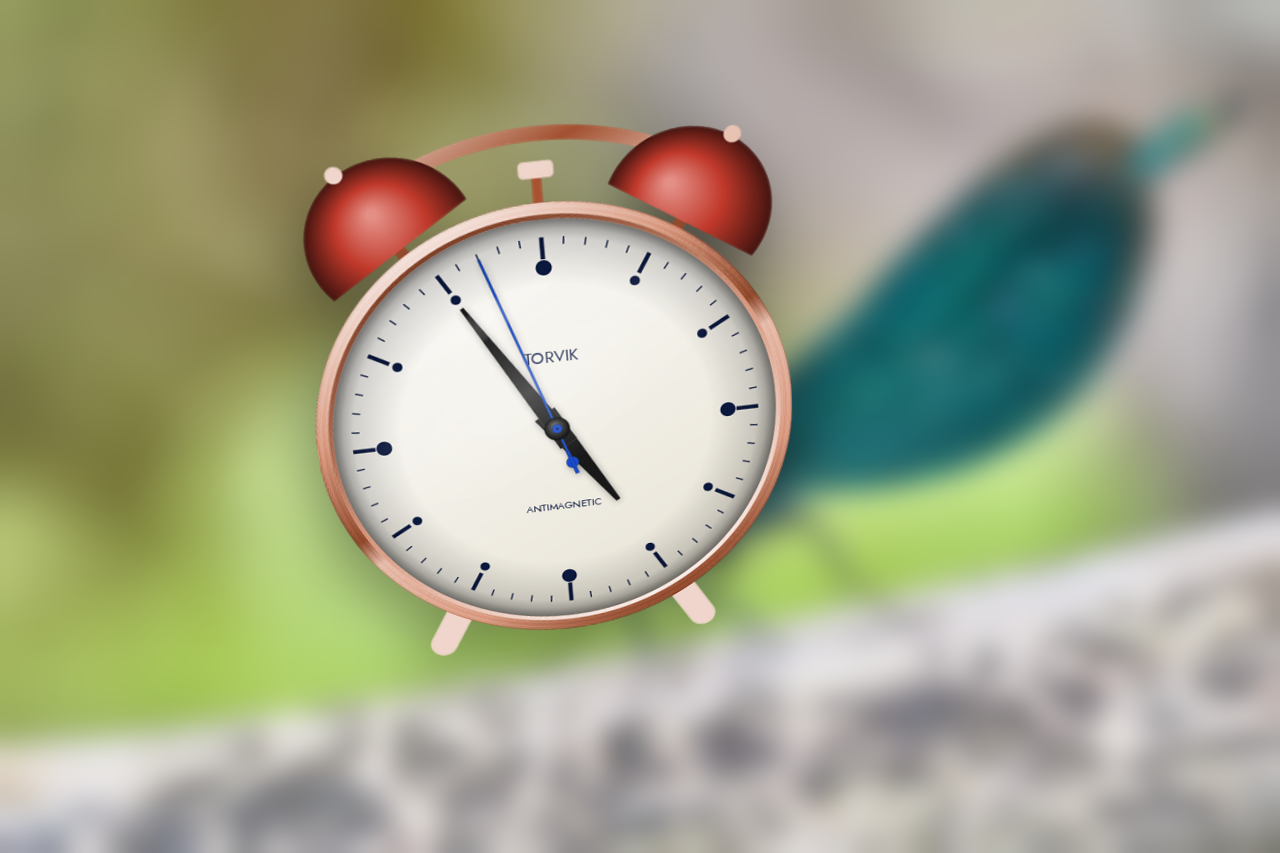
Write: 4,54,57
